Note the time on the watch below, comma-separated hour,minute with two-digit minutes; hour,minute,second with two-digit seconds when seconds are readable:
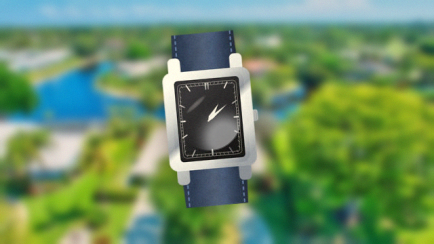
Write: 1,09
